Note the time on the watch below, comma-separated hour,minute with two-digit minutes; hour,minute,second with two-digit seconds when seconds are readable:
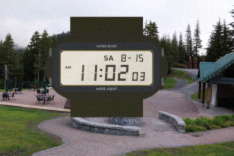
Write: 11,02,03
